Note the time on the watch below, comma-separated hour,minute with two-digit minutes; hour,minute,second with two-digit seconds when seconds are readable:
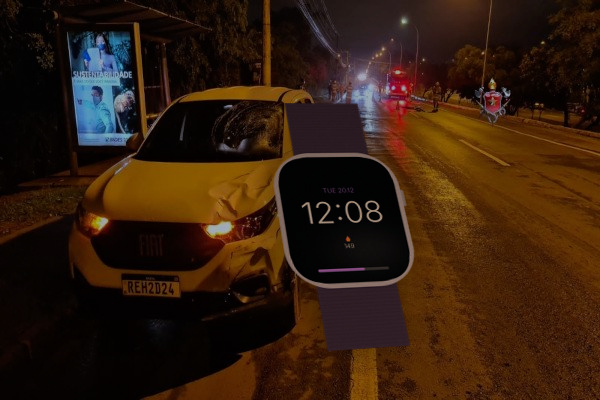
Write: 12,08
